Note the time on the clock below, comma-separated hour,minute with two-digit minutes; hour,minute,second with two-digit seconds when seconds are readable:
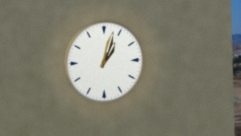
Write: 1,03
